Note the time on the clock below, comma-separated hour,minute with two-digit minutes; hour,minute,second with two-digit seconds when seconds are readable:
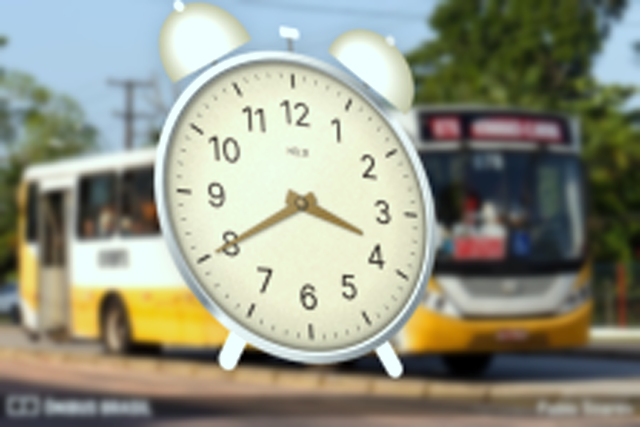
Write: 3,40
